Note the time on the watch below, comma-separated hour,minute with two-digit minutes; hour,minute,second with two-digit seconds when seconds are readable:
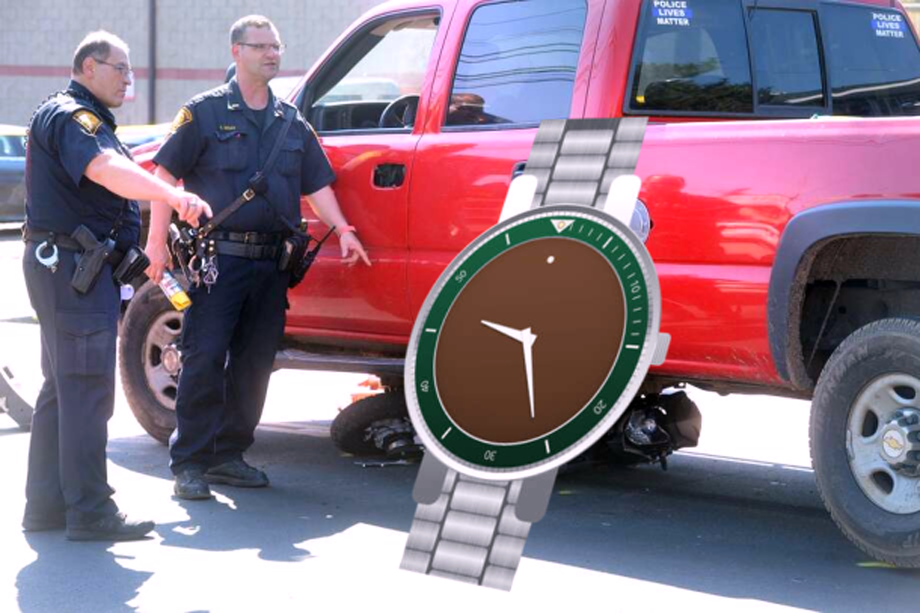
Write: 9,26
